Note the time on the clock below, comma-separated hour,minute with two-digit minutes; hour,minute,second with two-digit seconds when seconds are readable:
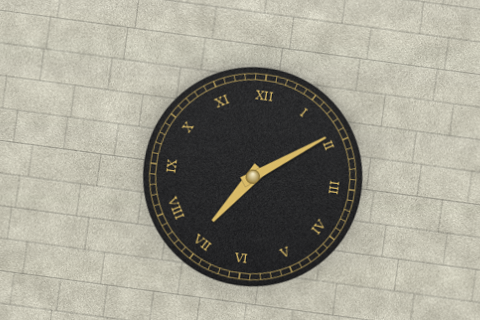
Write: 7,09
